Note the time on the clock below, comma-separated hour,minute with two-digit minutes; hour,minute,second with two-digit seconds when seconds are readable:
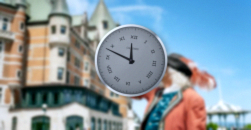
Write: 11,48
